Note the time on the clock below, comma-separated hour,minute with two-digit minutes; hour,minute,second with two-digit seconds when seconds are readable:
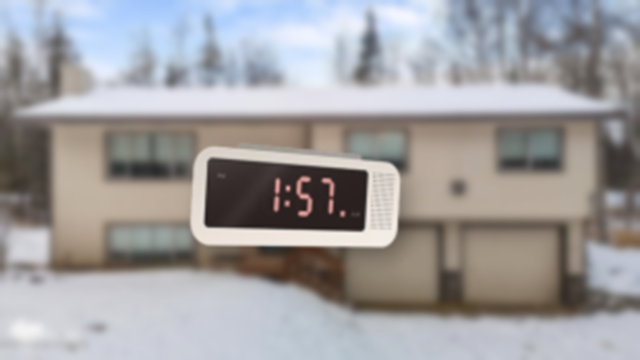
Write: 1,57
